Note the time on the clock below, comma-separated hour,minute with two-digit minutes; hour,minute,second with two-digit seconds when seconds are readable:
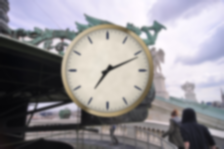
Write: 7,11
